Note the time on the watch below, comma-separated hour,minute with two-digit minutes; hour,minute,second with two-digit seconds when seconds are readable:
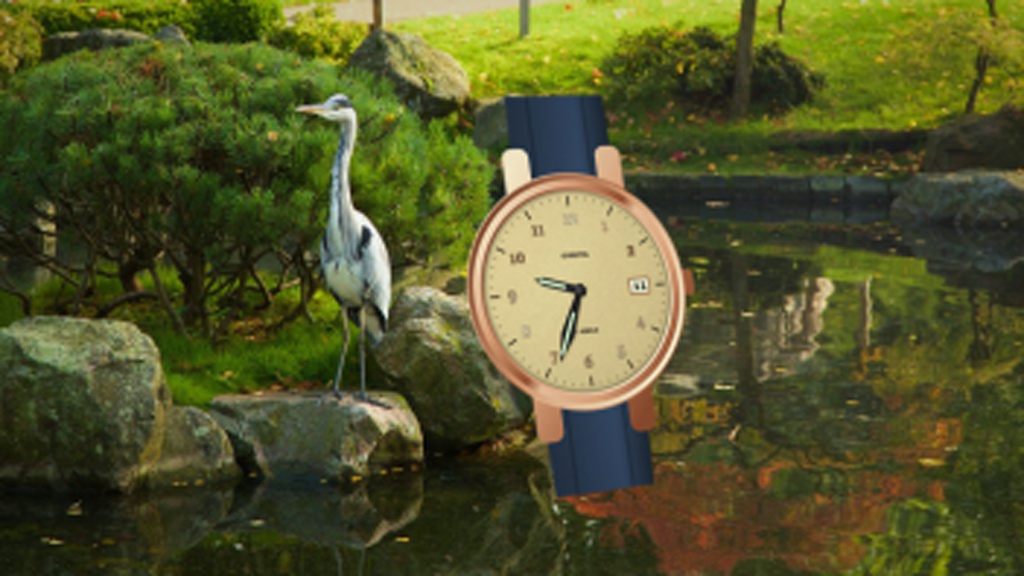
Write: 9,34
